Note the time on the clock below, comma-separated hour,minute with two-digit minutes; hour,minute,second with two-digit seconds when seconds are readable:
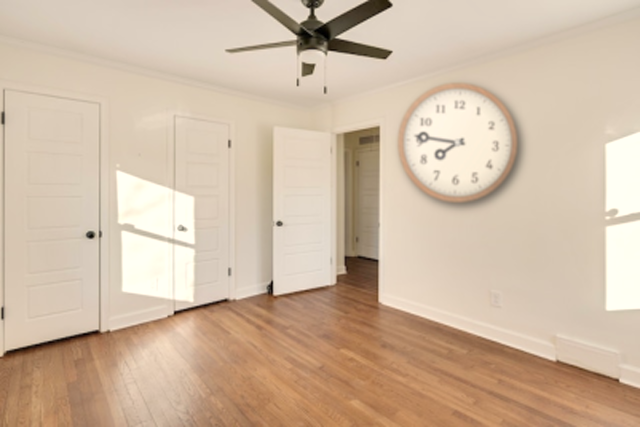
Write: 7,46
